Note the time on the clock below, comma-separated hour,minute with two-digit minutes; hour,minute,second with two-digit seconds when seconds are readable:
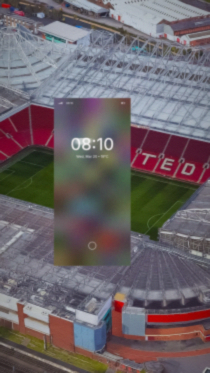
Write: 8,10
